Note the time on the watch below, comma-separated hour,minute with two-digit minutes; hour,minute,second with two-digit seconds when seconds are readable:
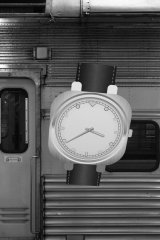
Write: 3,39
